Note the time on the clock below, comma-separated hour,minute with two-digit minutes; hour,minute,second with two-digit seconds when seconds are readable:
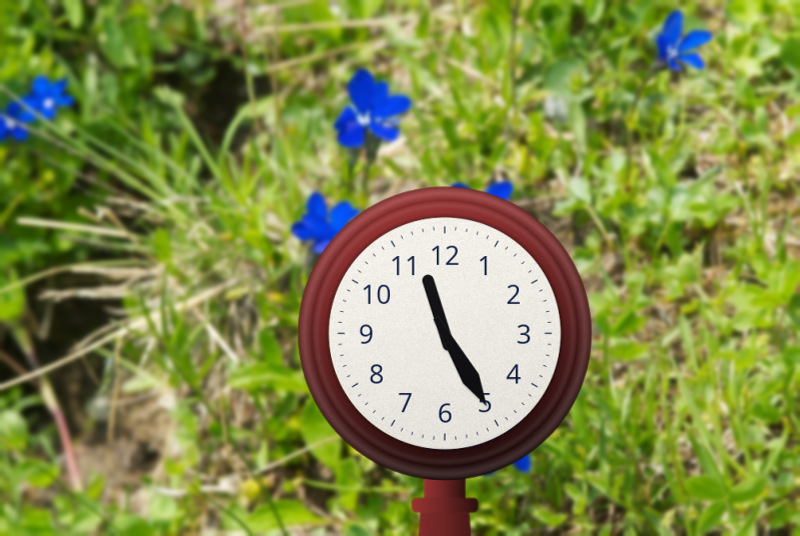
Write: 11,25
